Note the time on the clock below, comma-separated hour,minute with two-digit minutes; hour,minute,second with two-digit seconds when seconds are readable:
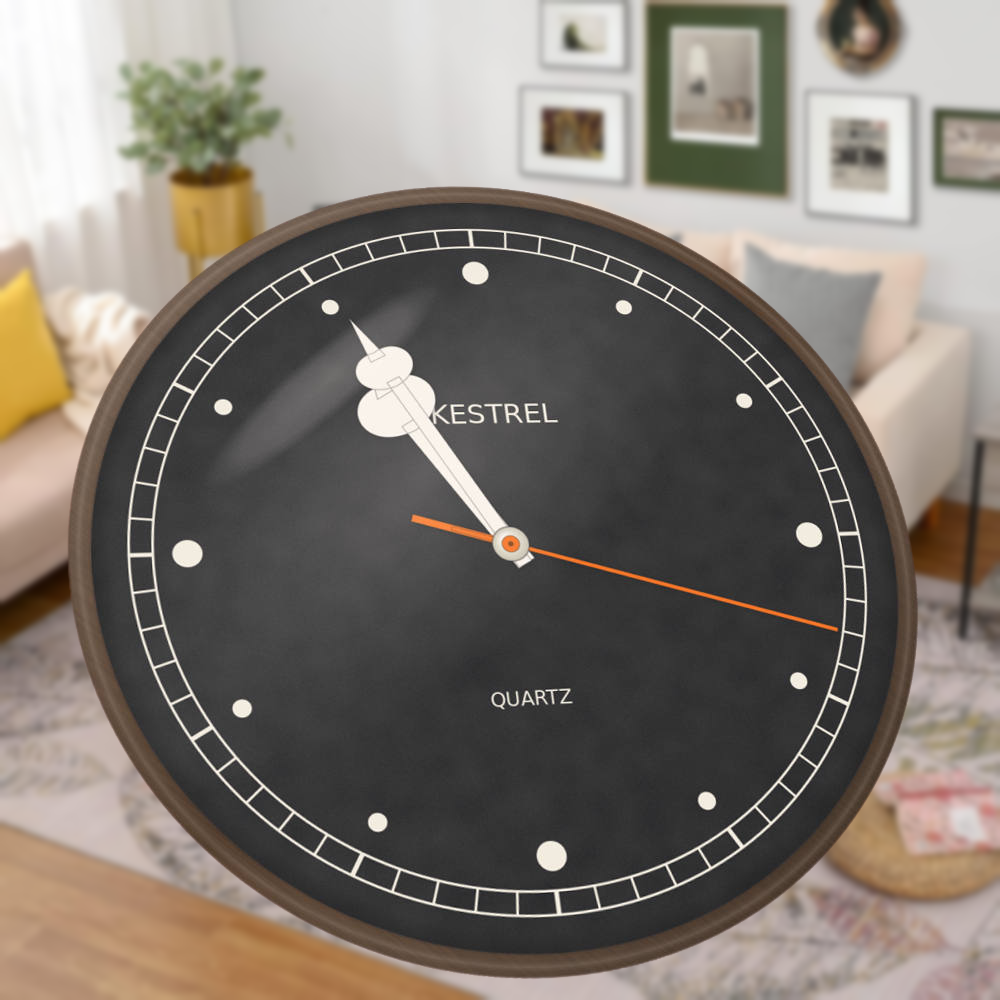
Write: 10,55,18
